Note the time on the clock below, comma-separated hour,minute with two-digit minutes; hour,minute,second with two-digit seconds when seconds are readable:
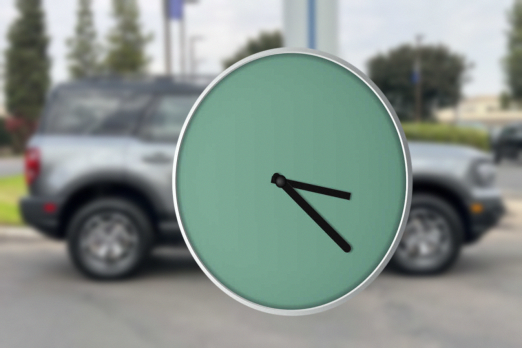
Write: 3,22
